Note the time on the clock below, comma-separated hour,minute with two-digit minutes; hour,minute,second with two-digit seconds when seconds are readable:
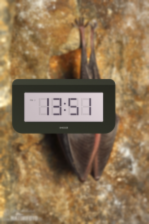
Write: 13,51
